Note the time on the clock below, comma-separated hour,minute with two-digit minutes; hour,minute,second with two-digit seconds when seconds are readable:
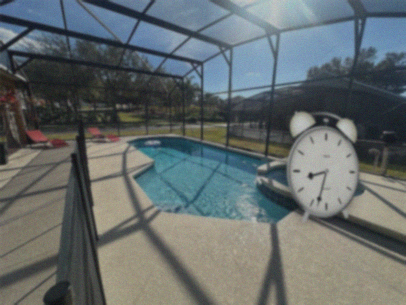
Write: 8,33
